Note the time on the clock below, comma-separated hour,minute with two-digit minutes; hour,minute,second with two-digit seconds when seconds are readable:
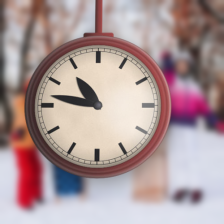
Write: 10,47
